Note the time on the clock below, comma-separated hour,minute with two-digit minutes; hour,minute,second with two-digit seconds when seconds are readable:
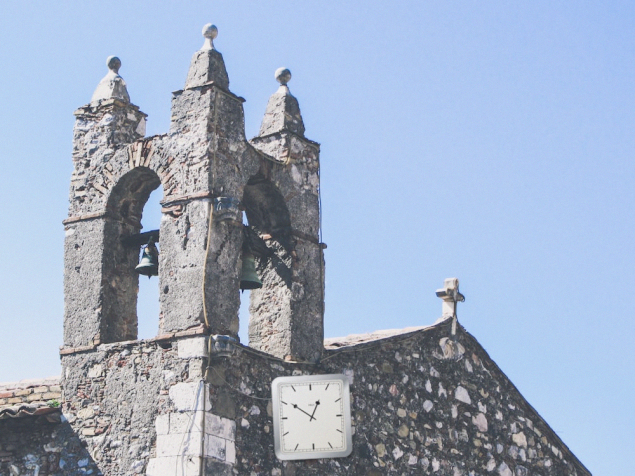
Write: 12,51
